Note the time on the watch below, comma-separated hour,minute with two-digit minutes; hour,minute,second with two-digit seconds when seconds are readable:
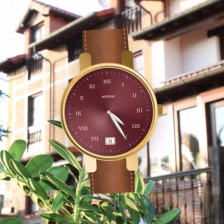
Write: 4,25
